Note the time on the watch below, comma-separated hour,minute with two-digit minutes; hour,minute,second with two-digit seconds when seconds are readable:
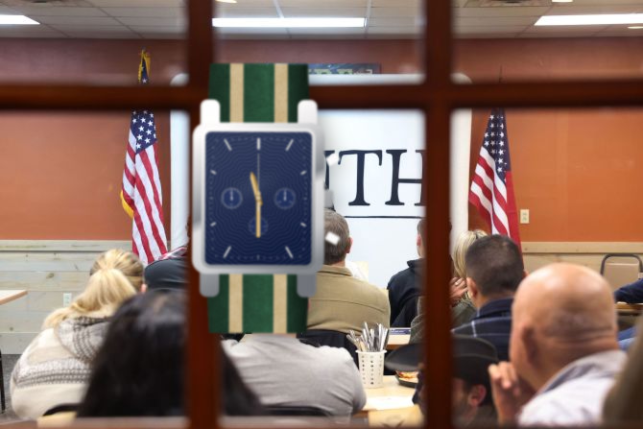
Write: 11,30
